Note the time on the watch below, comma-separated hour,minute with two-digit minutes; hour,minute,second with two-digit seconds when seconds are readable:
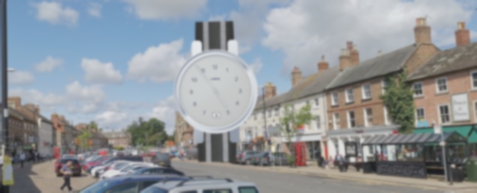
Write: 4,54
